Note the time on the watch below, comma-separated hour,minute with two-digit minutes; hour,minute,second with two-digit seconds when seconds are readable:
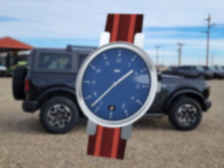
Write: 1,37
